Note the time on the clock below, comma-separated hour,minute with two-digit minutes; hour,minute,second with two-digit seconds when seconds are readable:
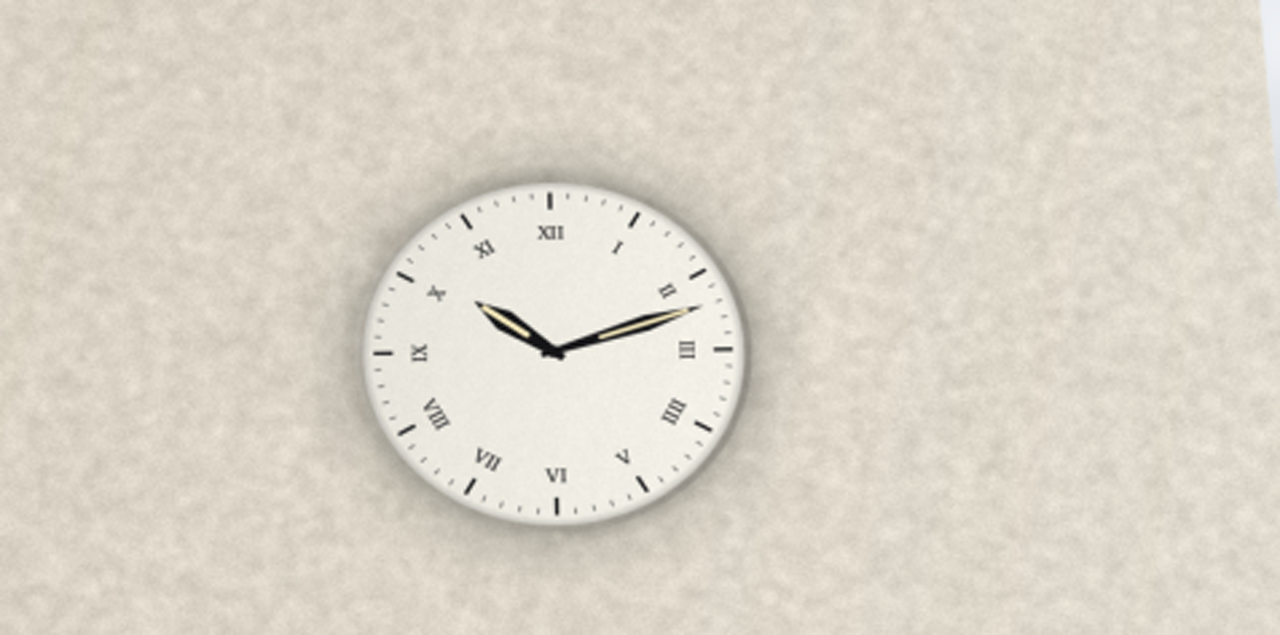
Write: 10,12
